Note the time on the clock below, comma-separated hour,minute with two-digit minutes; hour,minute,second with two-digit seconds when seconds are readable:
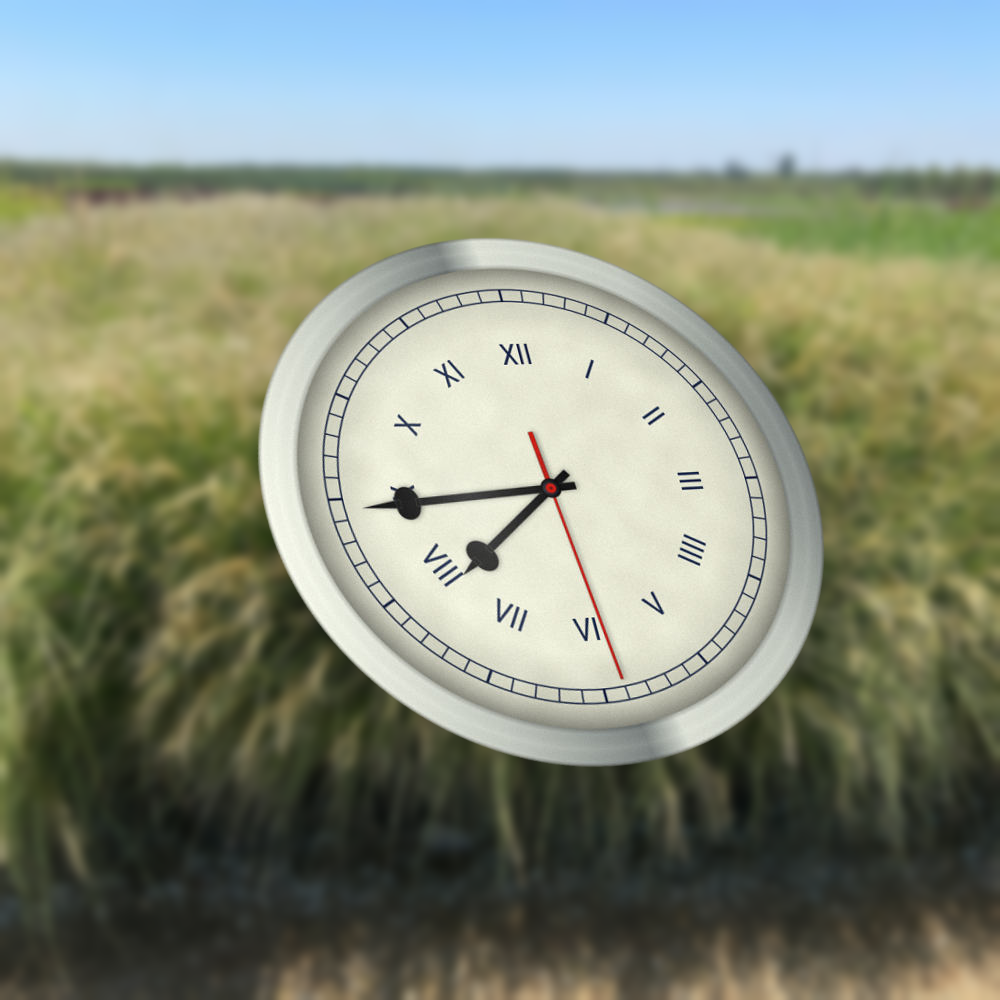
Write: 7,44,29
